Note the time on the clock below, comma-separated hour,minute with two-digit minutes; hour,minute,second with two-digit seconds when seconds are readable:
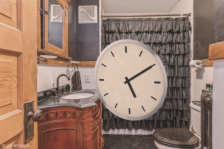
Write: 5,10
